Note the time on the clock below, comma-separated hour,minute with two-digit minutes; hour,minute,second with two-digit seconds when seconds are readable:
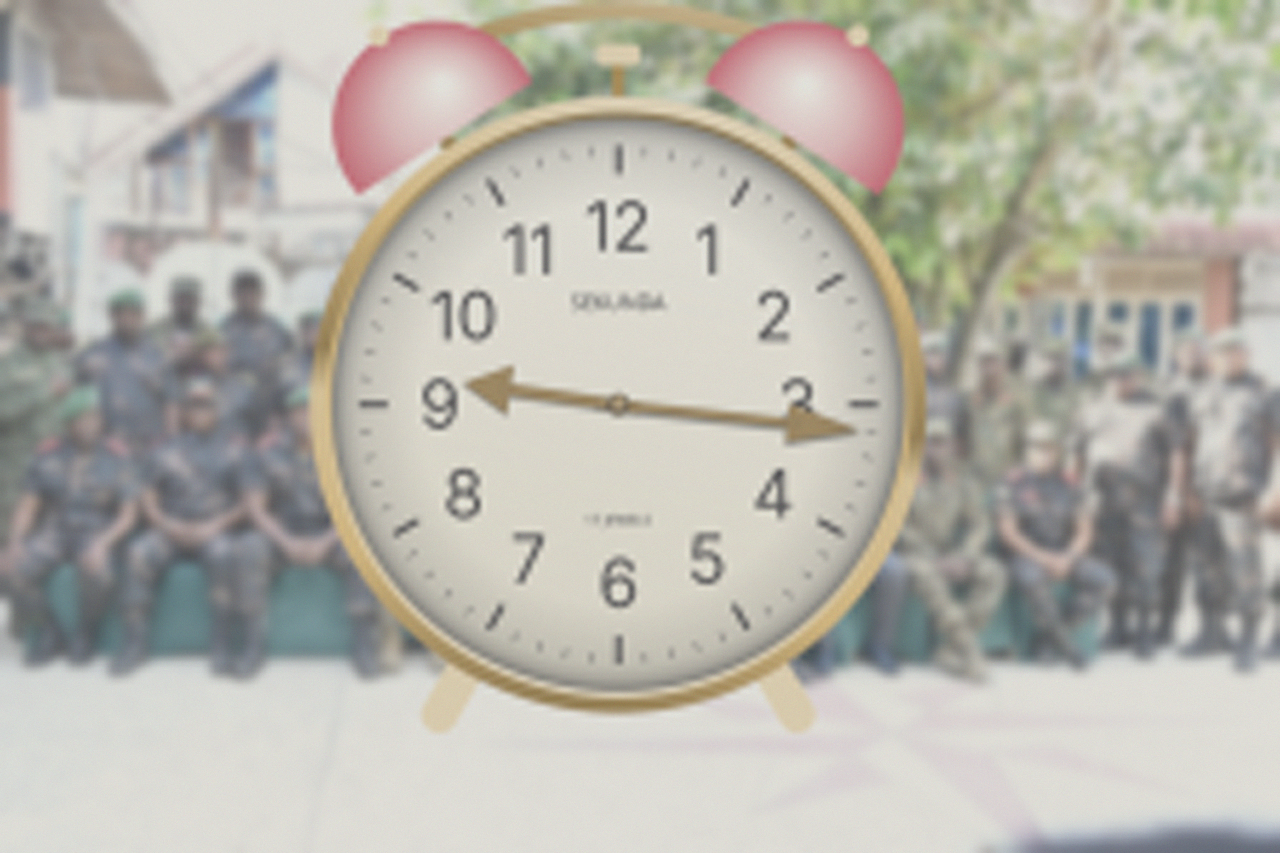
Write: 9,16
